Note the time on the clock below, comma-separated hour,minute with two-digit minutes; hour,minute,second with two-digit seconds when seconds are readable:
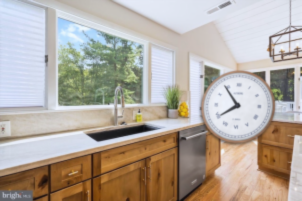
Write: 7,54
